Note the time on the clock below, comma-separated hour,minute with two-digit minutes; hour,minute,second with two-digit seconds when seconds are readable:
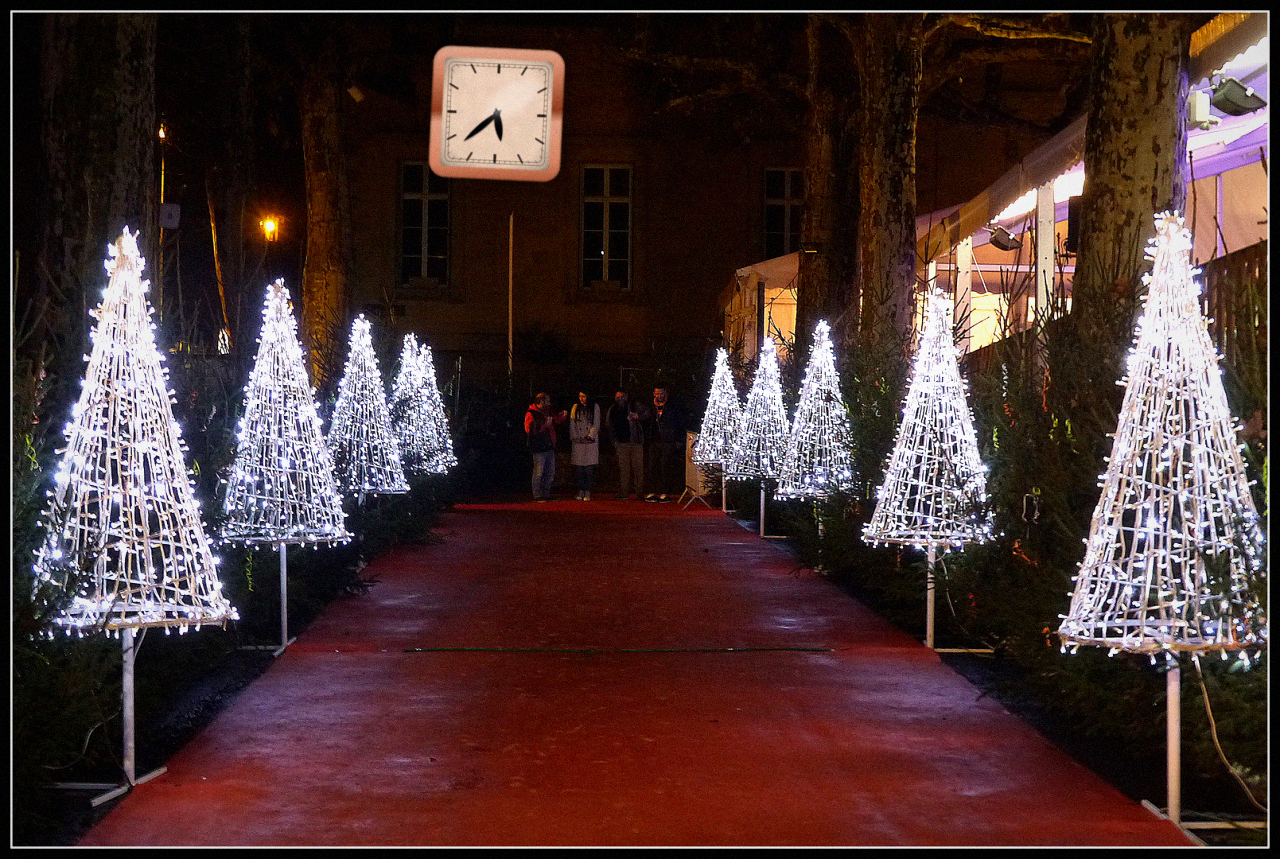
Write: 5,38
